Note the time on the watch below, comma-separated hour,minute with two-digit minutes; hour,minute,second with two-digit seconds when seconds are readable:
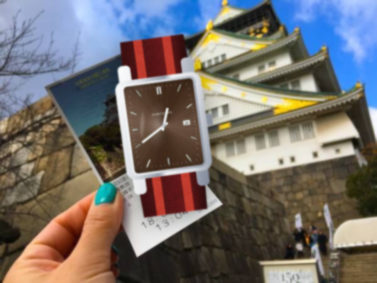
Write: 12,40
